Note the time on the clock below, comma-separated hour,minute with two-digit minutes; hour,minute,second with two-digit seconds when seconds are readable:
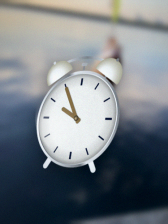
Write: 9,55
